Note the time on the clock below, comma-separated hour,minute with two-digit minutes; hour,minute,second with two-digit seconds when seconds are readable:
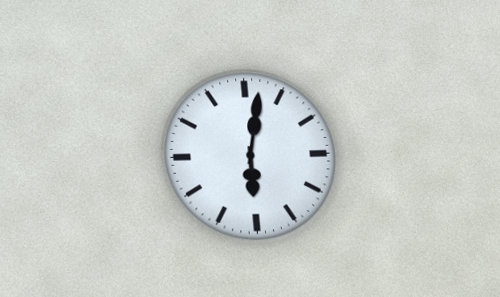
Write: 6,02
